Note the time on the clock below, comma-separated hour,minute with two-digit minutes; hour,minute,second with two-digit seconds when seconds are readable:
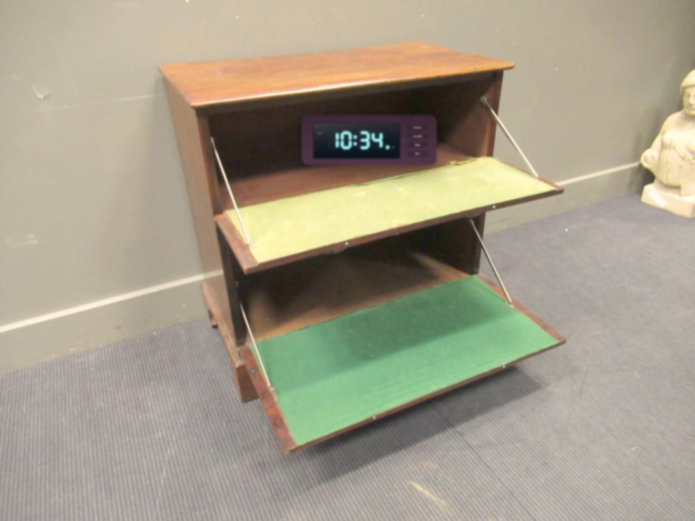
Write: 10,34
